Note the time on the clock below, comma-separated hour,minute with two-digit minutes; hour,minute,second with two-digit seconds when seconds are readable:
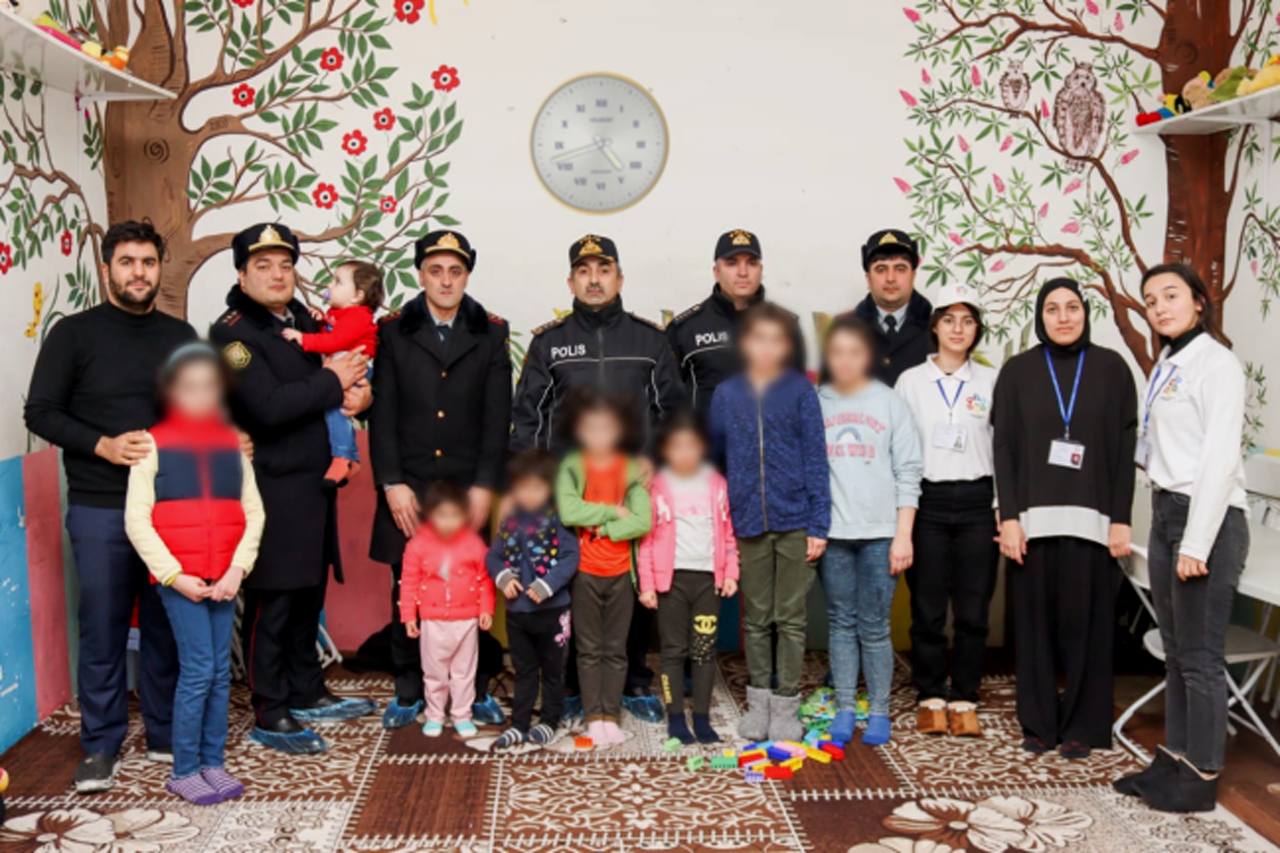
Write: 4,42
